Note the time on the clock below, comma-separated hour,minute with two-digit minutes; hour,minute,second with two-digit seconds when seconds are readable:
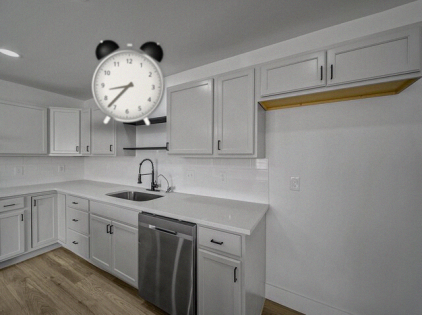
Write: 8,37
